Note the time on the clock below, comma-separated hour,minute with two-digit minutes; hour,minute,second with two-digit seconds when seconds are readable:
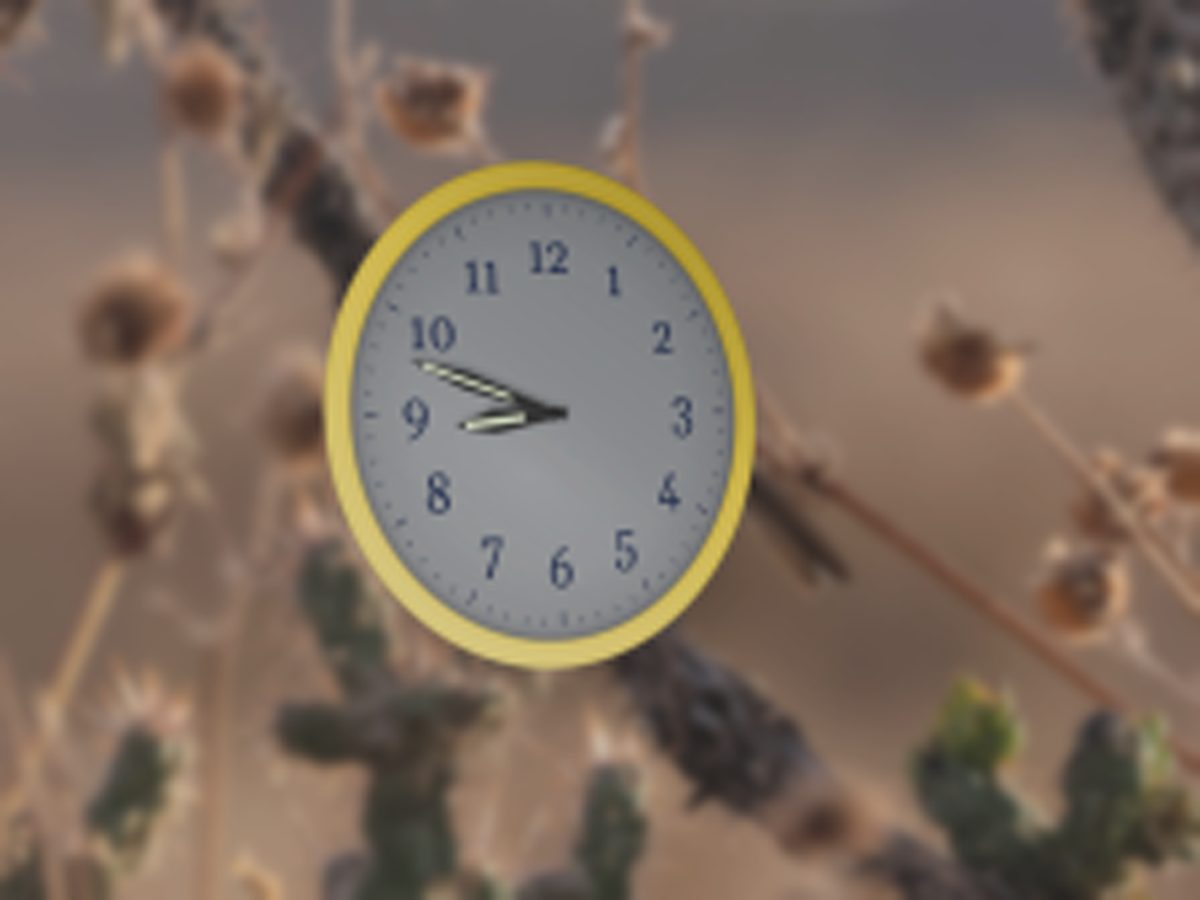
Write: 8,48
